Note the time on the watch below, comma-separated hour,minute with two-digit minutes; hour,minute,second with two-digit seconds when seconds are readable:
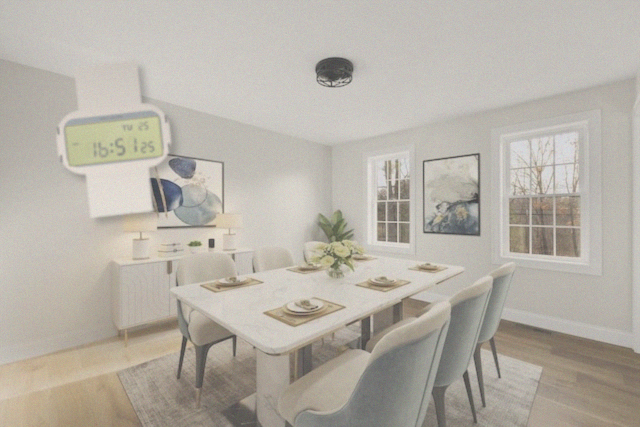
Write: 16,51,25
